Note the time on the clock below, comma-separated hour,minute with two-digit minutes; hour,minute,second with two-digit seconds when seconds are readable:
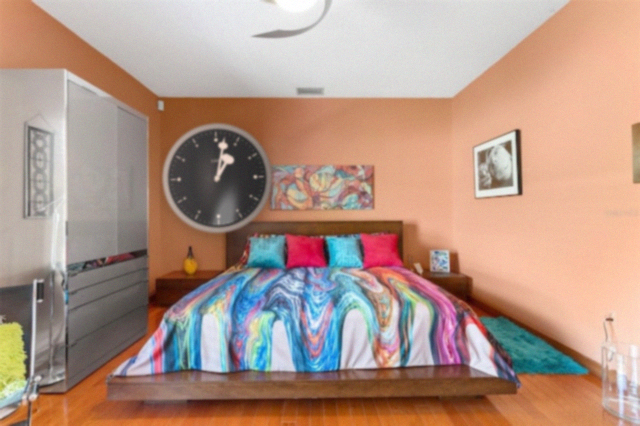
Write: 1,02
